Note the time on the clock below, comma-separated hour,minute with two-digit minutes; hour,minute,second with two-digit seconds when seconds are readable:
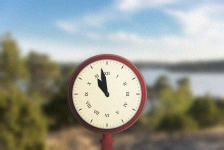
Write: 10,58
